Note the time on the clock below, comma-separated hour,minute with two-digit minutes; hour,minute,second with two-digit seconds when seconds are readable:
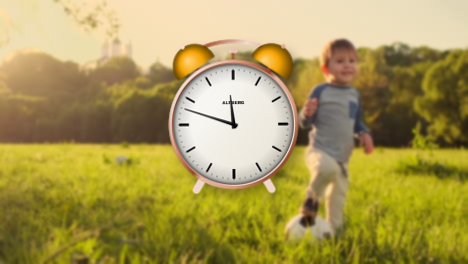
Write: 11,48
